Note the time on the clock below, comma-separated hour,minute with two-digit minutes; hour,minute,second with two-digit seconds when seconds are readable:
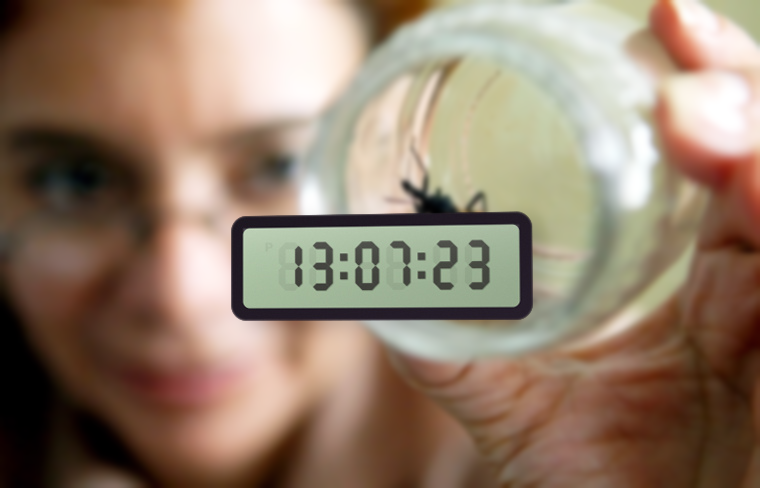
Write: 13,07,23
